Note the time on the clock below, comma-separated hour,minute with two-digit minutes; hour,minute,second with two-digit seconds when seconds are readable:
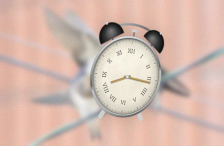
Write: 8,16
